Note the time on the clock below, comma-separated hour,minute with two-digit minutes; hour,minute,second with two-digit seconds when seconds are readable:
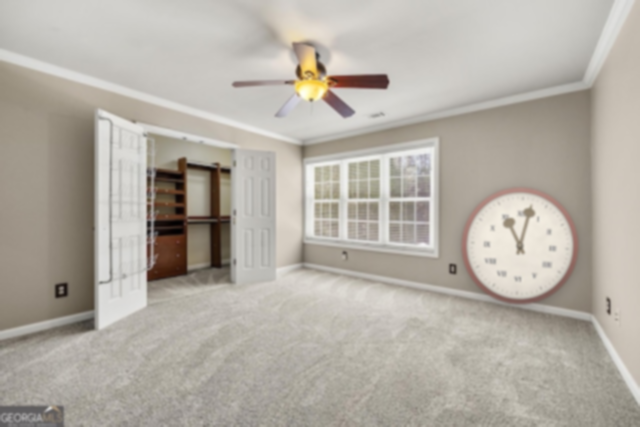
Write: 11,02
